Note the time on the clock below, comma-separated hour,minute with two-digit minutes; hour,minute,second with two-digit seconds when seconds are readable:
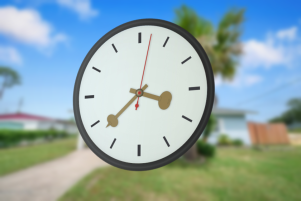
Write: 3,38,02
